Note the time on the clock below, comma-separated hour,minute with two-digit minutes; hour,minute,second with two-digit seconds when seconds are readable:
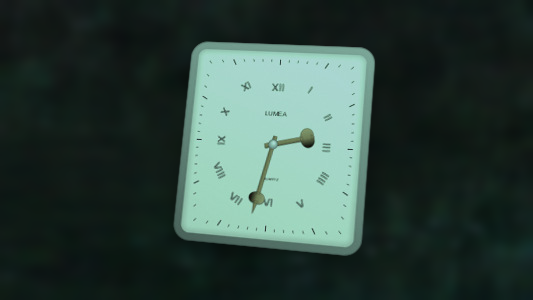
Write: 2,32
